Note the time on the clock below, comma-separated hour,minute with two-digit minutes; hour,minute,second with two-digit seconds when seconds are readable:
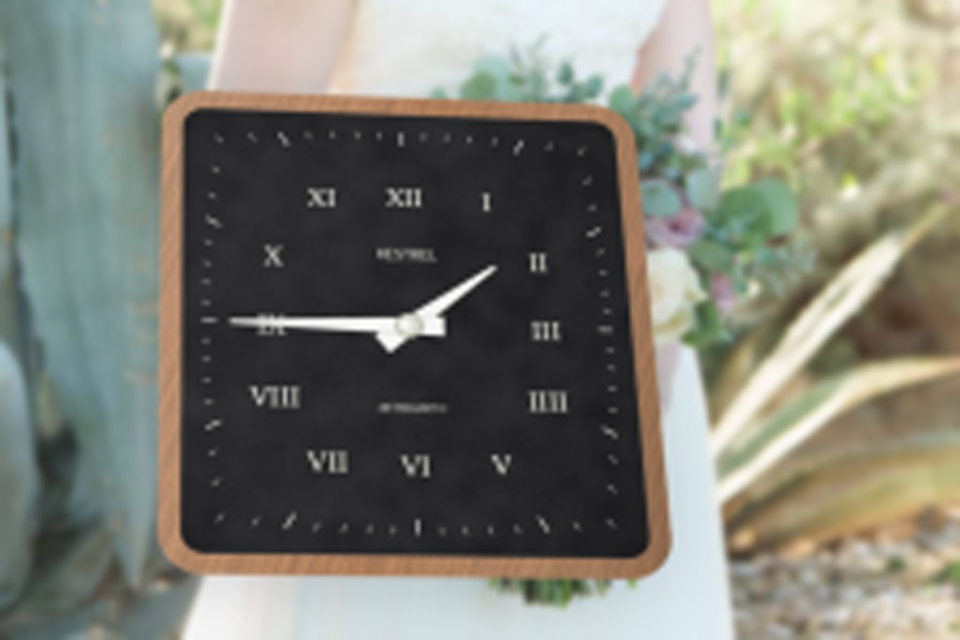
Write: 1,45
